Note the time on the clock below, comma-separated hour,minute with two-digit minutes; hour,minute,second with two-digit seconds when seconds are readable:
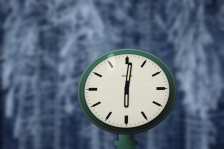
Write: 6,01
